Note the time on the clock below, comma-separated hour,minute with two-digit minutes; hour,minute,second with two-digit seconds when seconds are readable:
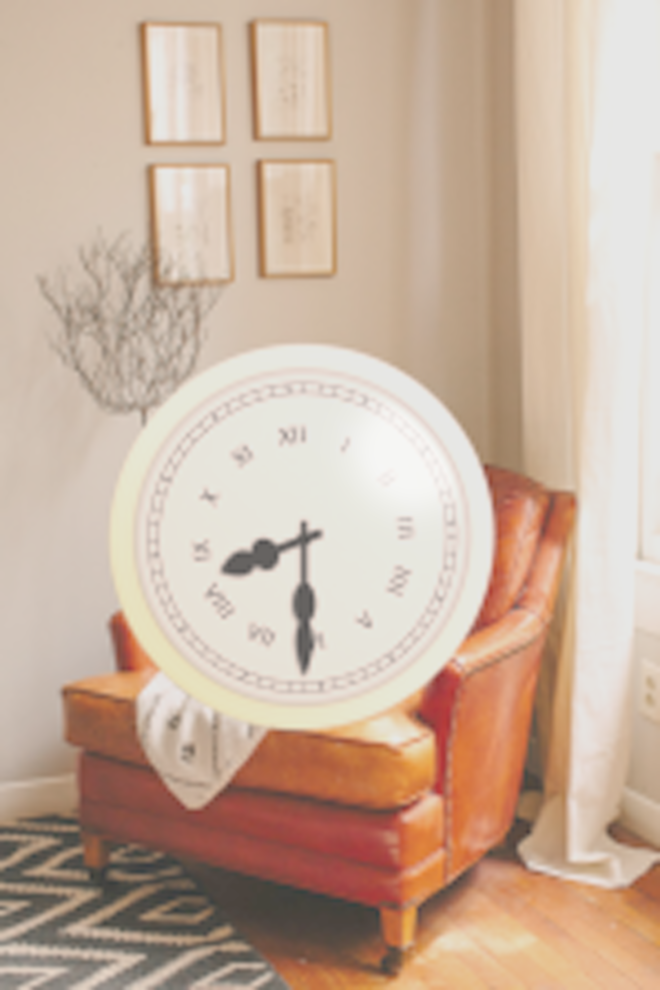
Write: 8,31
